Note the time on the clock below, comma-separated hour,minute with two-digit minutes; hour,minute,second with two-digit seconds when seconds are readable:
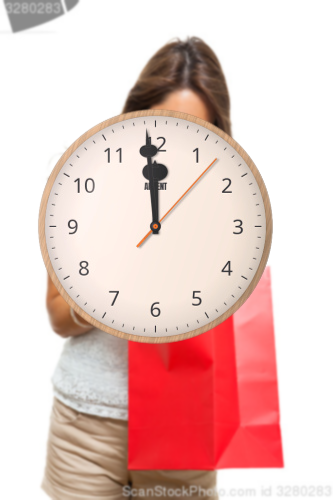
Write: 11,59,07
